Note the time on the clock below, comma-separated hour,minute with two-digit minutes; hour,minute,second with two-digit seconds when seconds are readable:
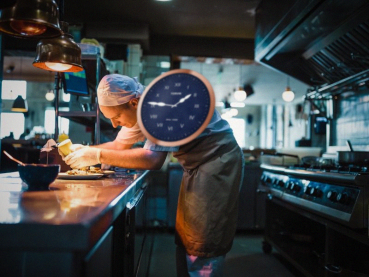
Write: 1,46
